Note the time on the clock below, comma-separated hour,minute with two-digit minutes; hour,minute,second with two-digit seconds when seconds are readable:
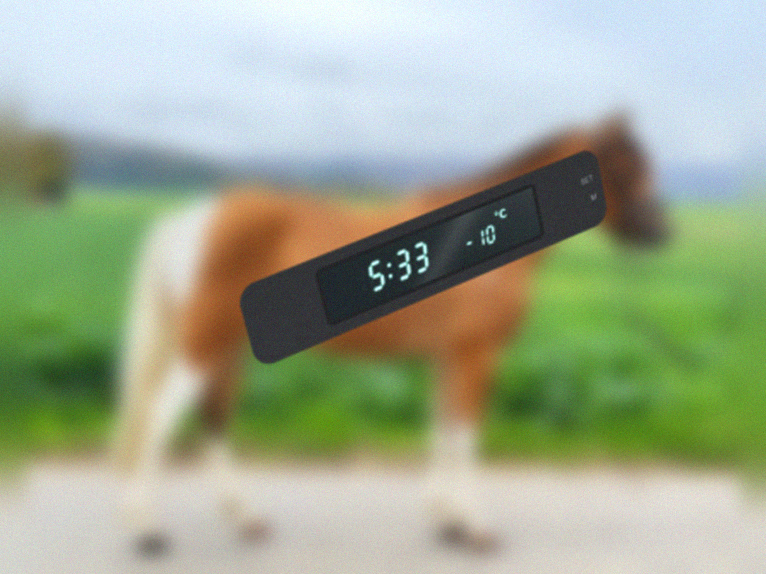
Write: 5,33
